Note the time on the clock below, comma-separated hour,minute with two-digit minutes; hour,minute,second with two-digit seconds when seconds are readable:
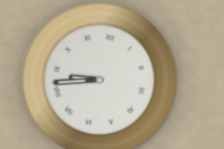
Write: 8,42
